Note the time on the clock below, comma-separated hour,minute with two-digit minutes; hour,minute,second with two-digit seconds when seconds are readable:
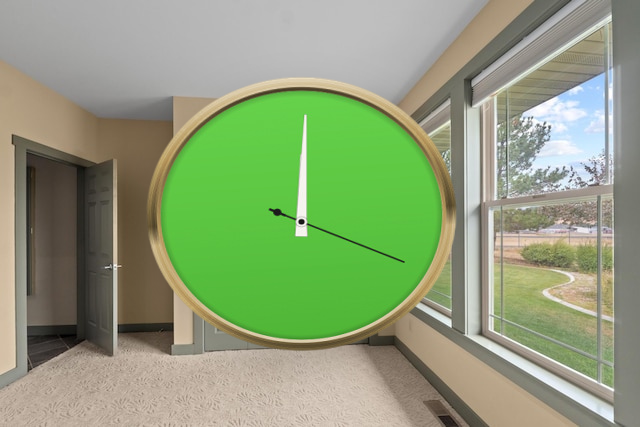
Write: 12,00,19
